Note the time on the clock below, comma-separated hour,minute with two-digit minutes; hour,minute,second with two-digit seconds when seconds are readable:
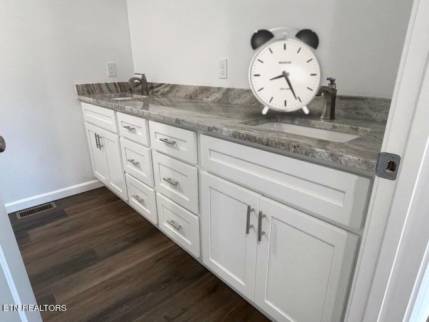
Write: 8,26
